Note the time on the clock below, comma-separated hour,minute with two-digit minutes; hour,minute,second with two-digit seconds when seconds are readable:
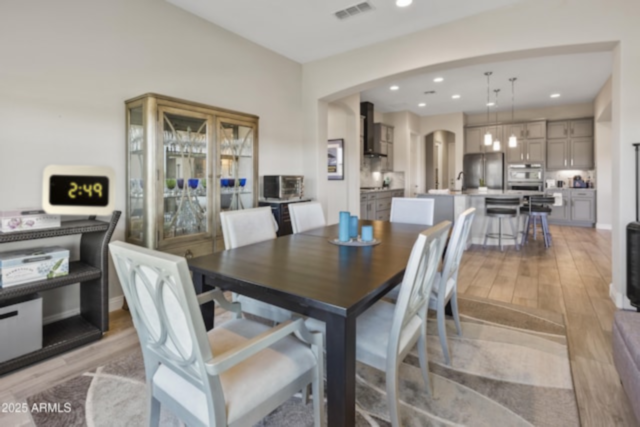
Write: 2,49
